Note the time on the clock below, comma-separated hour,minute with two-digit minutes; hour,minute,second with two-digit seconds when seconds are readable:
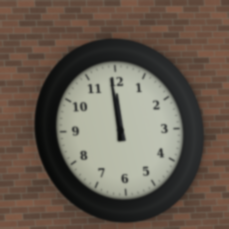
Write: 11,59
